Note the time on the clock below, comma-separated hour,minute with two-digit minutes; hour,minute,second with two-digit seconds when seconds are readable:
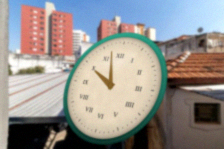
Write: 9,57
